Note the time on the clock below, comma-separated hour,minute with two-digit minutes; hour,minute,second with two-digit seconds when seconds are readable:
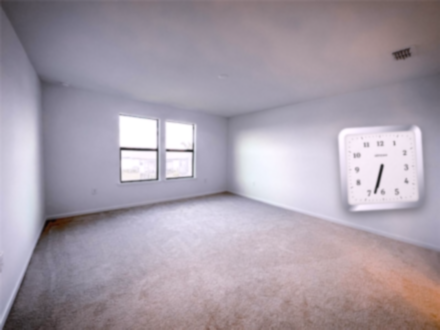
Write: 6,33
